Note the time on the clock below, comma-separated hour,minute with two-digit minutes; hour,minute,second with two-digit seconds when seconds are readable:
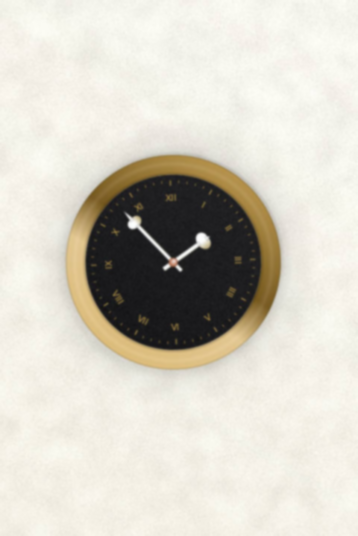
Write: 1,53
